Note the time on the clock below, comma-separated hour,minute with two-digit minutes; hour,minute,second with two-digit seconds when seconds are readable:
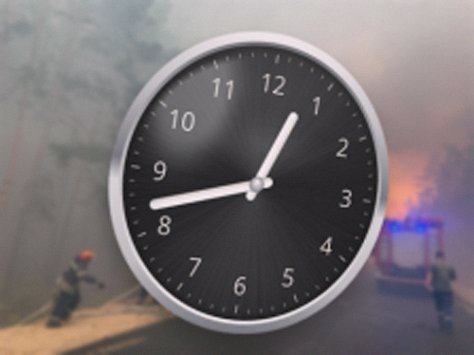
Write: 12,42
